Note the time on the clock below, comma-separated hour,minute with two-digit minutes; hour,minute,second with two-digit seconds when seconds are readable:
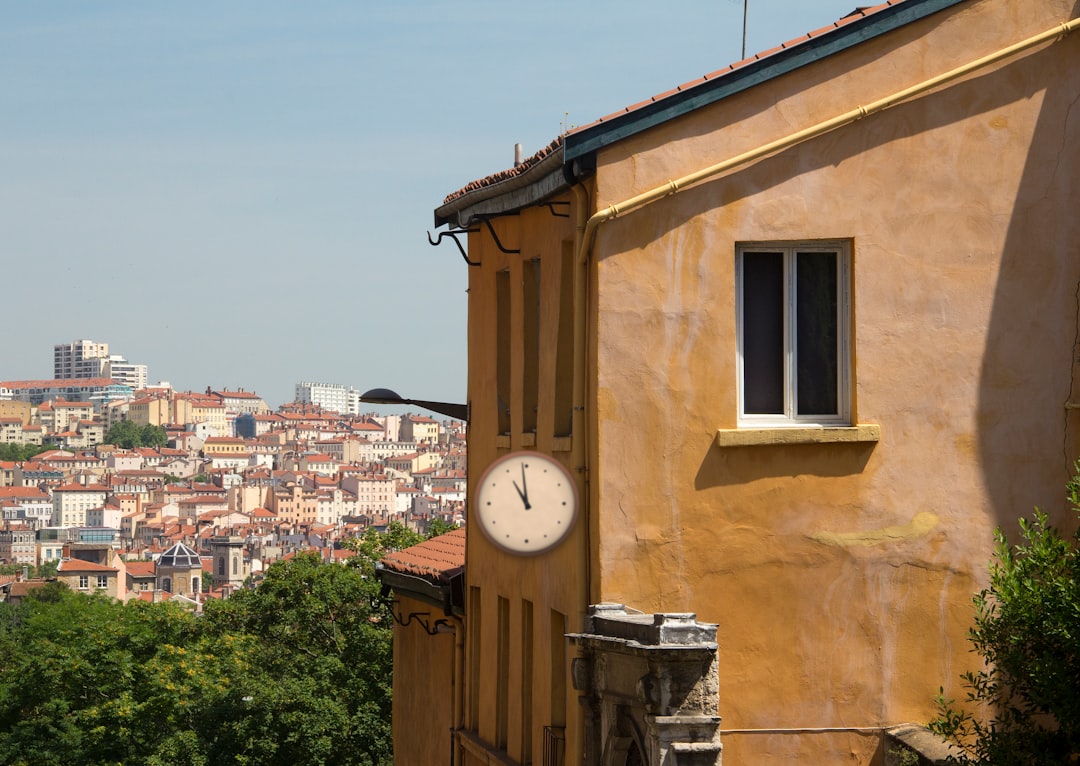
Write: 10,59
